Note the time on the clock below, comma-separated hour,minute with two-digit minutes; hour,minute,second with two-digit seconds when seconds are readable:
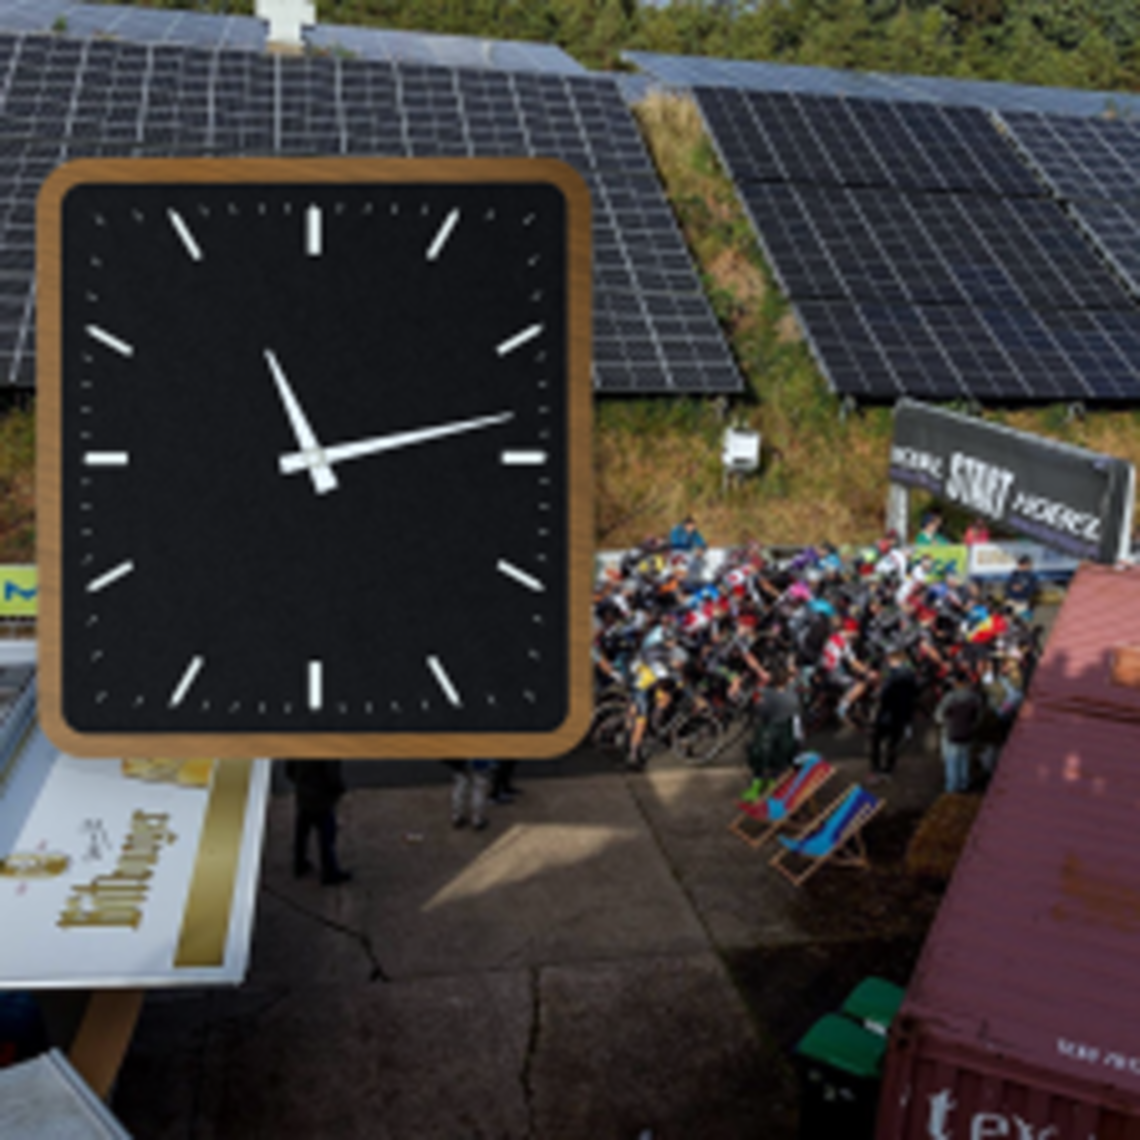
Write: 11,13
